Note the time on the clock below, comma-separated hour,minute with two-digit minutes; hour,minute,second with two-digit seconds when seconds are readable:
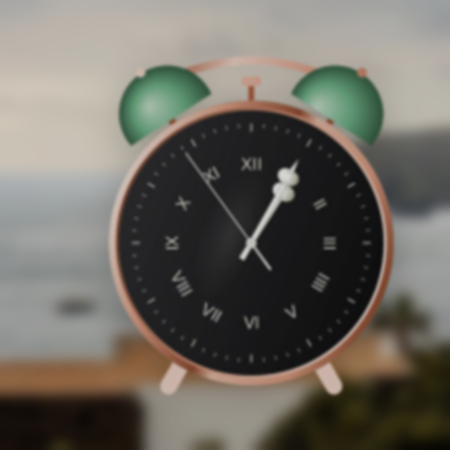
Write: 1,04,54
